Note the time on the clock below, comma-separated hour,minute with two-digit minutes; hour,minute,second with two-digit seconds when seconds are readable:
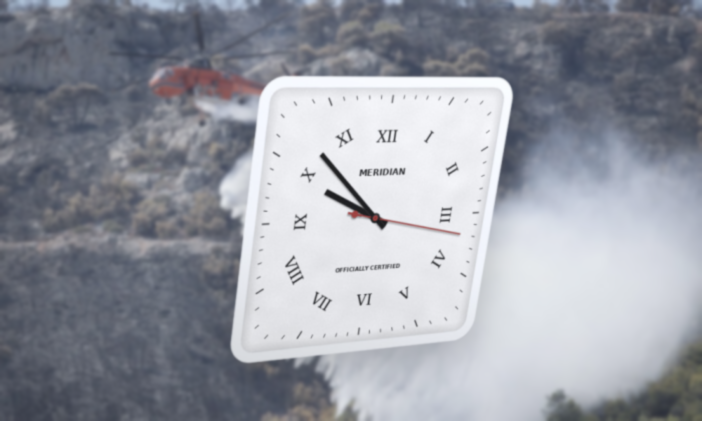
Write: 9,52,17
